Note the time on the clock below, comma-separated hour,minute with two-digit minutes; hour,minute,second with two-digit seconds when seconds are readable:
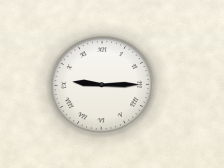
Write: 9,15
